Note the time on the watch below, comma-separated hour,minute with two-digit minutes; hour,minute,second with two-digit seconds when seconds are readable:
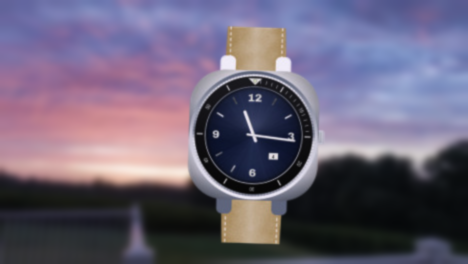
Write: 11,16
